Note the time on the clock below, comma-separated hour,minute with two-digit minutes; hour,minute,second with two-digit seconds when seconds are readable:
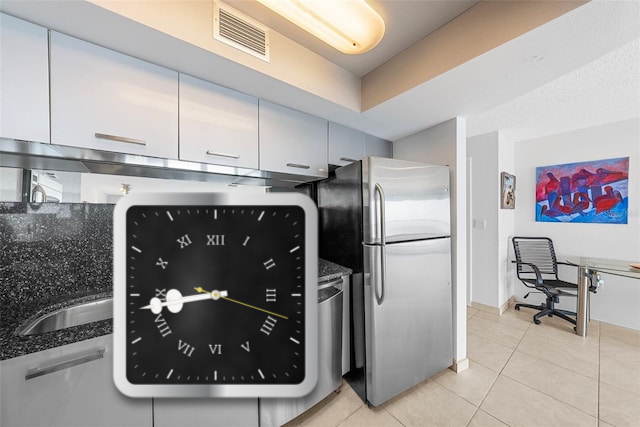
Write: 8,43,18
